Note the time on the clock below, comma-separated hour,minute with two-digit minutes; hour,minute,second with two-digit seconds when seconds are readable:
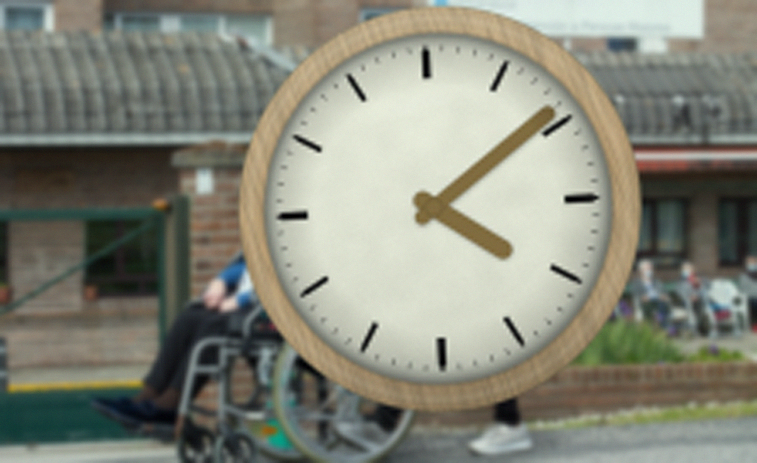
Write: 4,09
